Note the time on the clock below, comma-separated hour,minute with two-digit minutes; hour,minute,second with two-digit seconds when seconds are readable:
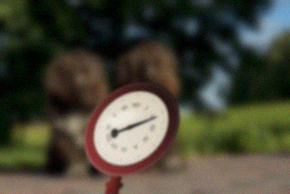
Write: 8,11
